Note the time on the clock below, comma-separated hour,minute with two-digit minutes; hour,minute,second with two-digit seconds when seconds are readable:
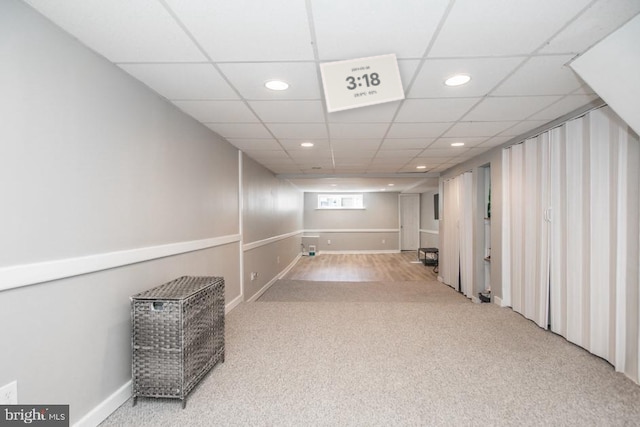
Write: 3,18
